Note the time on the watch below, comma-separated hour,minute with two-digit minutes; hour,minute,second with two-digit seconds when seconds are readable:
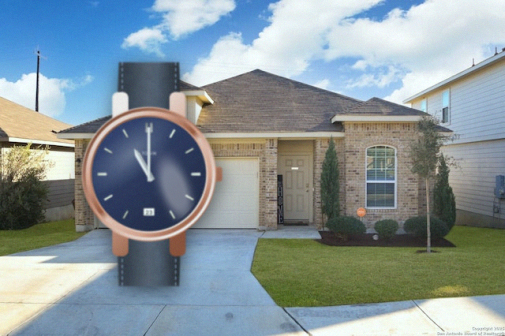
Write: 11,00
